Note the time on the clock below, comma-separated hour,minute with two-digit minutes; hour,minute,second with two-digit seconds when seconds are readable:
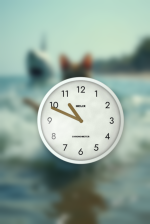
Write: 10,49
